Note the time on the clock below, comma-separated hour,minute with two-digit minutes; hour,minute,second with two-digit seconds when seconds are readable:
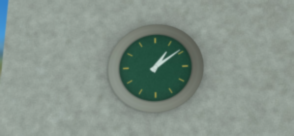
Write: 1,09
